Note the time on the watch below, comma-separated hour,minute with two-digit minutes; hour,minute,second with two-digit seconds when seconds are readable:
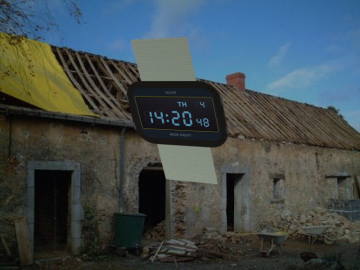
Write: 14,20,48
